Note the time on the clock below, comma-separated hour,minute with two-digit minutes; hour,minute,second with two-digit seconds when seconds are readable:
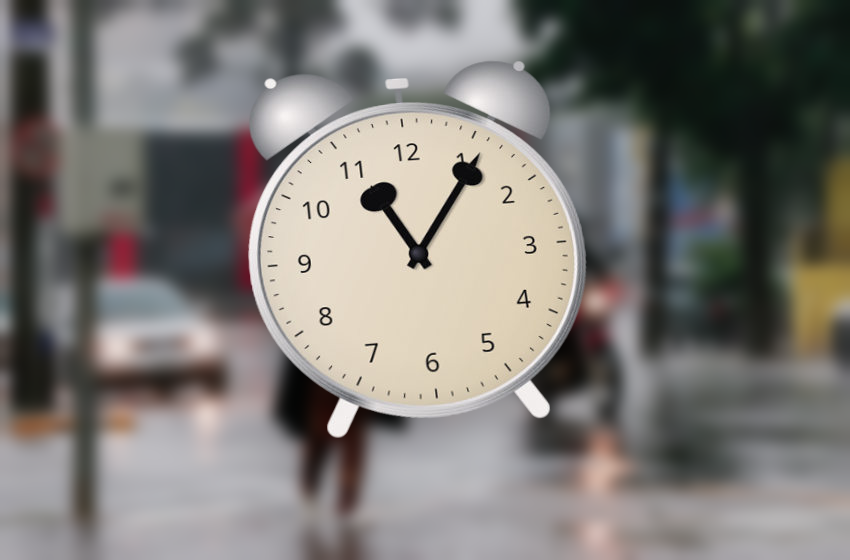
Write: 11,06
